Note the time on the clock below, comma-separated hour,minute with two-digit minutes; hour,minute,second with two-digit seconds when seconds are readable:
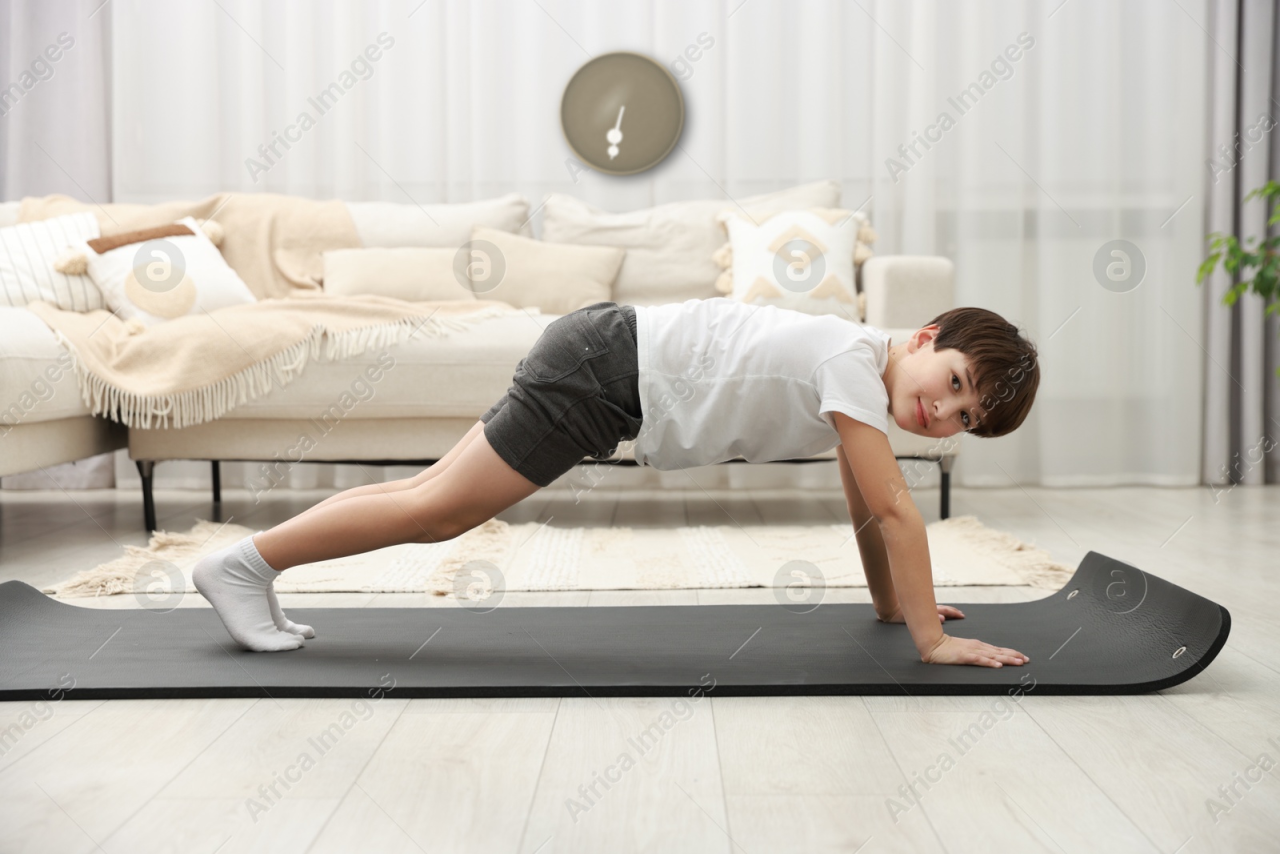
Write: 6,32
